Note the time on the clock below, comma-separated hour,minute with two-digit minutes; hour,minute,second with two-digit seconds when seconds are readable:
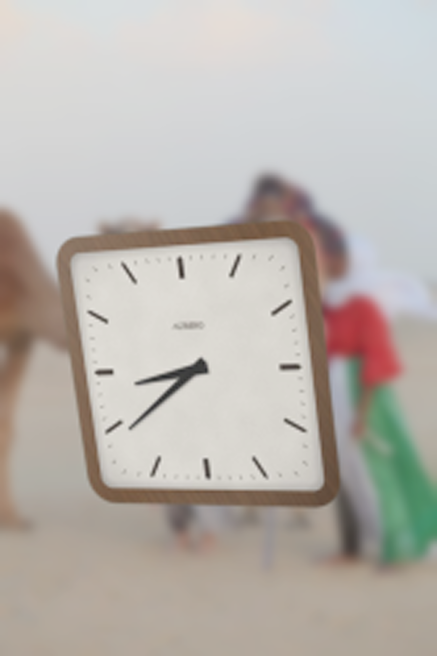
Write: 8,39
